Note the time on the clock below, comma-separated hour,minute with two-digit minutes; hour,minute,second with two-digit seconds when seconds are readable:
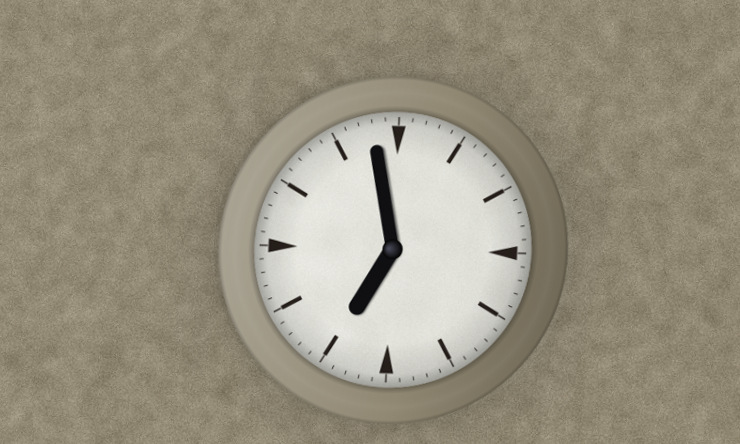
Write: 6,58
